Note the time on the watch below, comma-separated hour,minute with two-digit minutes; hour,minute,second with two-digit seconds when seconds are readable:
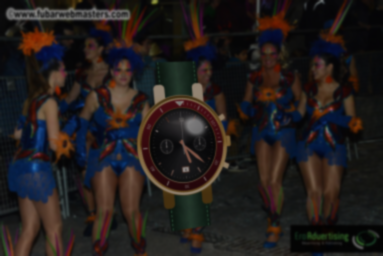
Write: 5,22
